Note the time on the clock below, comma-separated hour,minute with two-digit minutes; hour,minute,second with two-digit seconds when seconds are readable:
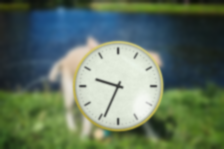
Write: 9,34
